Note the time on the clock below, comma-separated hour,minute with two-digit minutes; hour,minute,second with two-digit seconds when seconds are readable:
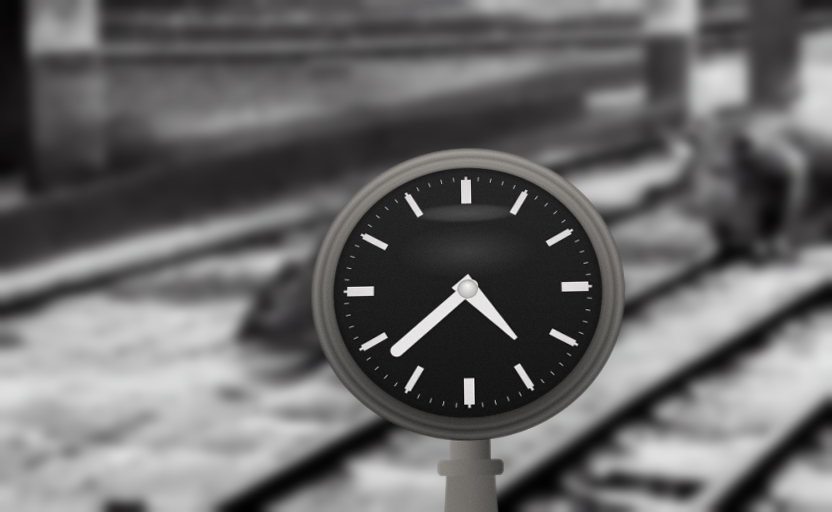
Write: 4,38
